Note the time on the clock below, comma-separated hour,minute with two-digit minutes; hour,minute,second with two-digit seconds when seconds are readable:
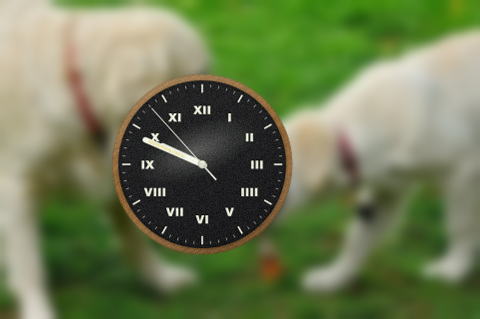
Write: 9,48,53
